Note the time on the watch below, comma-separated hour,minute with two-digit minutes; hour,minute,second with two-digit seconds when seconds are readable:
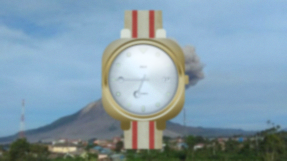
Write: 6,45
